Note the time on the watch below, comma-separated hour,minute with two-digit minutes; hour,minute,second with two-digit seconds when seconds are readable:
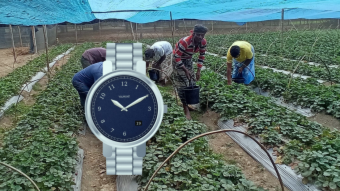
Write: 10,10
